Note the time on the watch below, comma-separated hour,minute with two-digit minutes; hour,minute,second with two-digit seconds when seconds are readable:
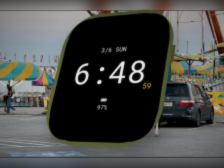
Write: 6,48
